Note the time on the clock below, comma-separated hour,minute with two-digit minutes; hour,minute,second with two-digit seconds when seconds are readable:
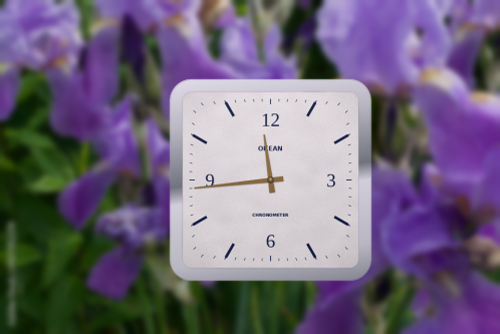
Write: 11,44
